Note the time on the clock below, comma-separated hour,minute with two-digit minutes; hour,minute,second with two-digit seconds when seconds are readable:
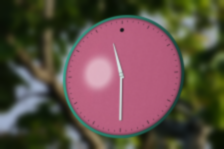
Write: 11,30
